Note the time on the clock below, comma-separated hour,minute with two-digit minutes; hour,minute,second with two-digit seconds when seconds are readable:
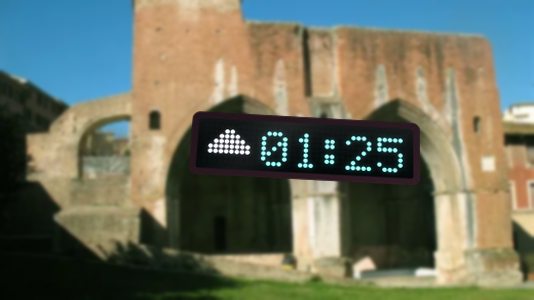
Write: 1,25
